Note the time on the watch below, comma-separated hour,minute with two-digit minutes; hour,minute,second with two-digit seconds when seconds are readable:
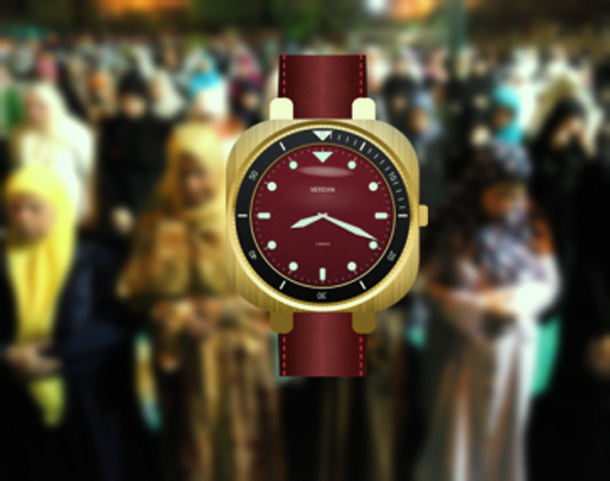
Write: 8,19
